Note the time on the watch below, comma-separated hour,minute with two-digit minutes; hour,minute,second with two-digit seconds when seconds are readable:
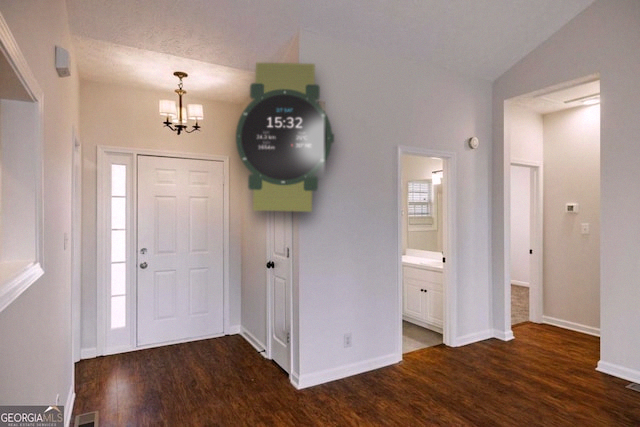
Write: 15,32
